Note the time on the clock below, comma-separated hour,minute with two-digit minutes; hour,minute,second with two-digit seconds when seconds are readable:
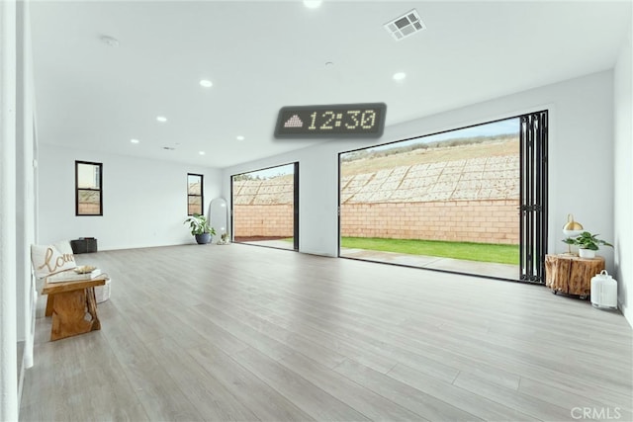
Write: 12,30
